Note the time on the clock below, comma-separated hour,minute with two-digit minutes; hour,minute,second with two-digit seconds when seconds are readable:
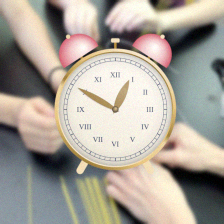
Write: 12,50
